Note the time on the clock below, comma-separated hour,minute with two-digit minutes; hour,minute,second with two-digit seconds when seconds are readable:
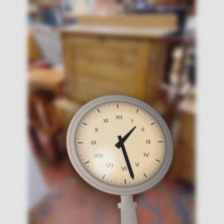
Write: 1,28
